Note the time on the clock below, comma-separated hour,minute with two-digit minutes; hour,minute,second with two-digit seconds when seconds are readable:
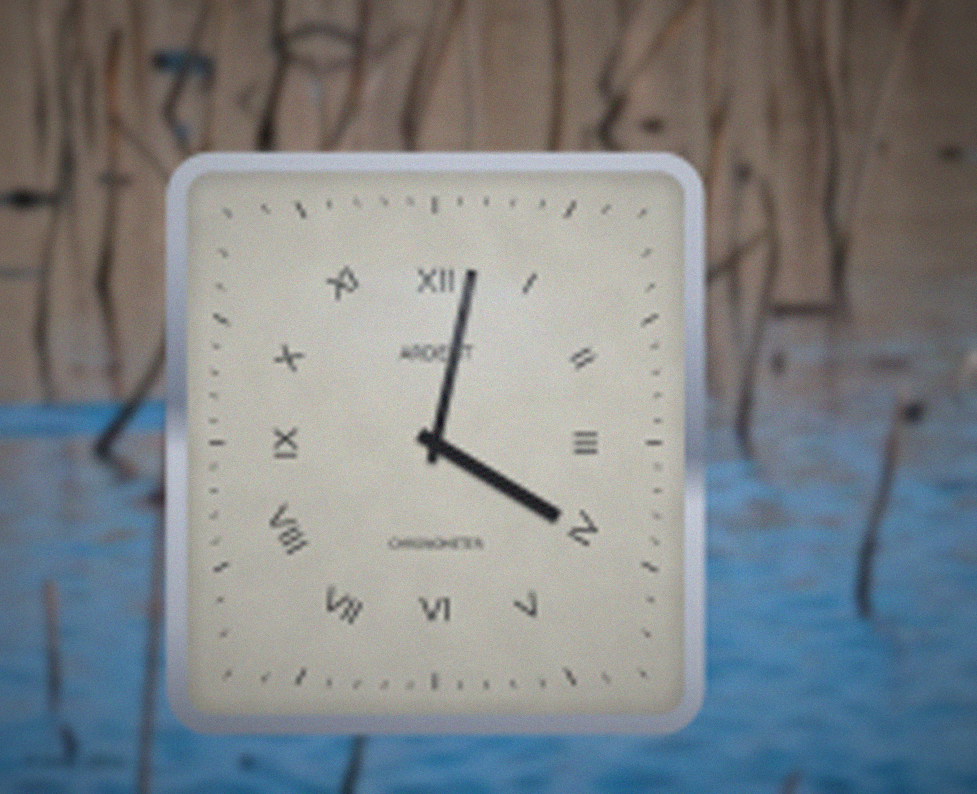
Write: 4,02
